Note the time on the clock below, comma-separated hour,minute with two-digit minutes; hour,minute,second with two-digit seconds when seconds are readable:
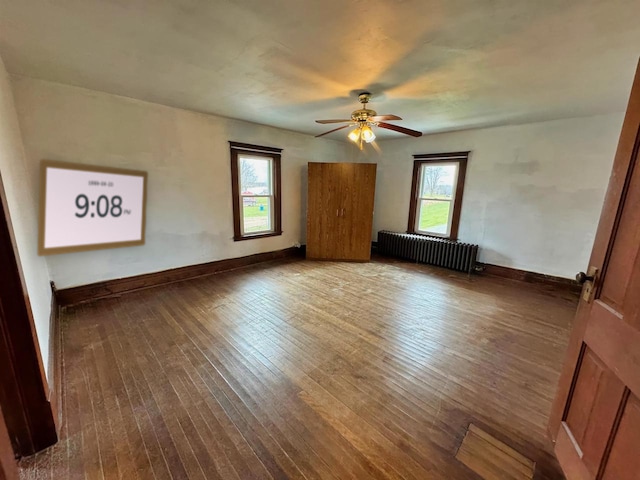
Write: 9,08
